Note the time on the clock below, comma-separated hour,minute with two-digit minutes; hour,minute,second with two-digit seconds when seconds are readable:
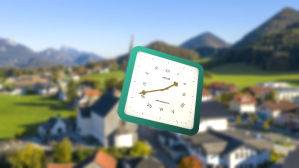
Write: 1,41
